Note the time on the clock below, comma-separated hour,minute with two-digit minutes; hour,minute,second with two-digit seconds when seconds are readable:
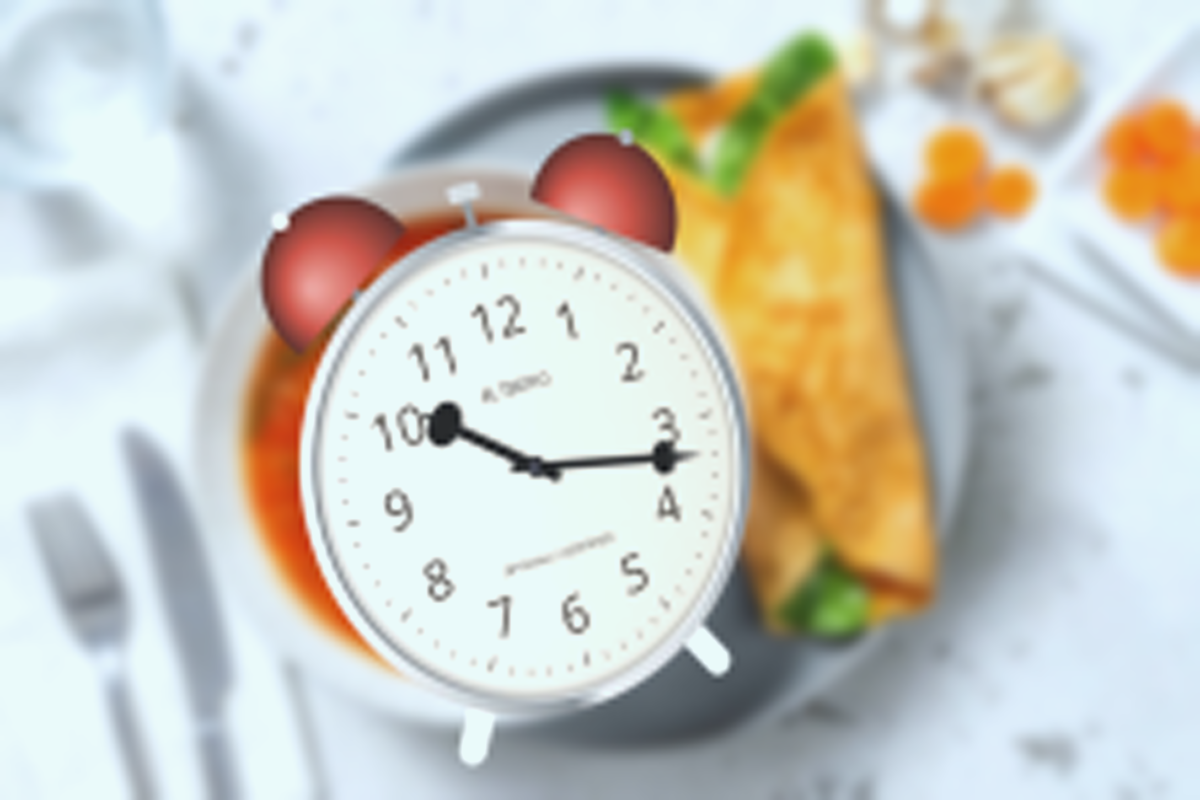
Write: 10,17
